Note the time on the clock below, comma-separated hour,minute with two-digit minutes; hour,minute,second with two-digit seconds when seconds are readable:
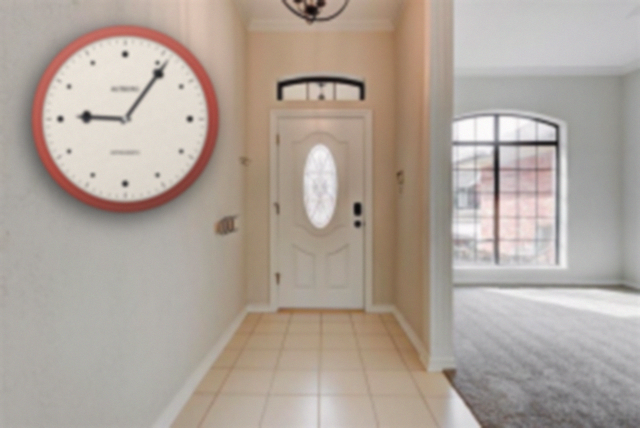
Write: 9,06
